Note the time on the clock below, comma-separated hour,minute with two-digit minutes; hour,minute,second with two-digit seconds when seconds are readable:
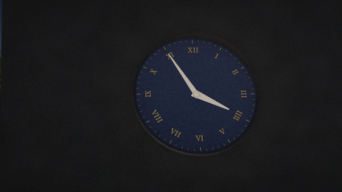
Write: 3,55
